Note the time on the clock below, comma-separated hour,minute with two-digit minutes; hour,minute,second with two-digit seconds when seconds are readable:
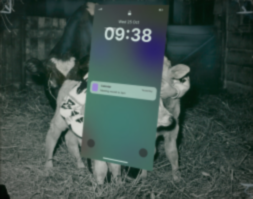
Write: 9,38
